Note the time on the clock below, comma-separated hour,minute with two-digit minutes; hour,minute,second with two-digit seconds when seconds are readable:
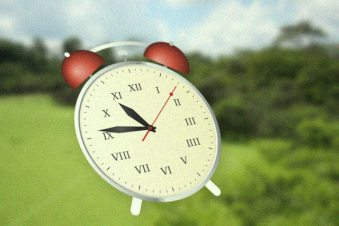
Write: 10,46,08
